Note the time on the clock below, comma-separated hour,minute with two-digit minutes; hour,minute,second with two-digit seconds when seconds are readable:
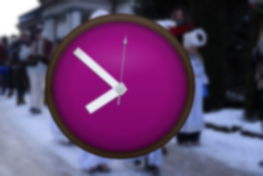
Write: 7,52,01
